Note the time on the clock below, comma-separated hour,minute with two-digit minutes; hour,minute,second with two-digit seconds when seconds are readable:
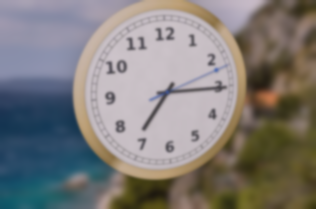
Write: 7,15,12
